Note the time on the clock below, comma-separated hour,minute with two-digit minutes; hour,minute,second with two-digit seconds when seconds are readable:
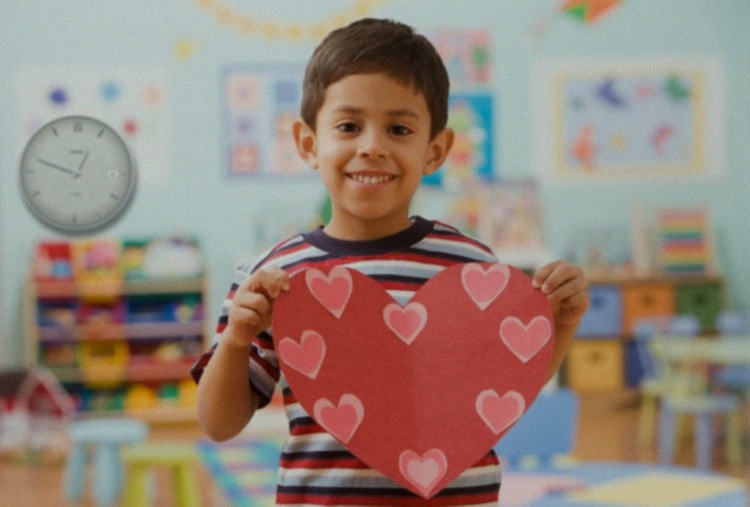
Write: 12,48
